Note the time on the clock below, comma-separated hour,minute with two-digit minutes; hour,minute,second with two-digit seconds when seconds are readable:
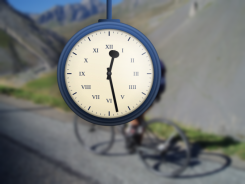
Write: 12,28
